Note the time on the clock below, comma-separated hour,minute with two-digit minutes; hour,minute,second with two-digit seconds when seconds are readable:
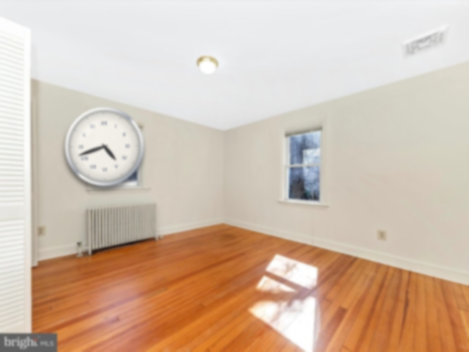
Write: 4,42
